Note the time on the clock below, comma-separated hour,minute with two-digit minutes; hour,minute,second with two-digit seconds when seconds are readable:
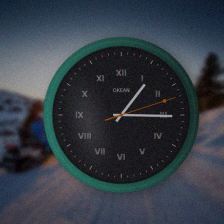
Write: 1,15,12
